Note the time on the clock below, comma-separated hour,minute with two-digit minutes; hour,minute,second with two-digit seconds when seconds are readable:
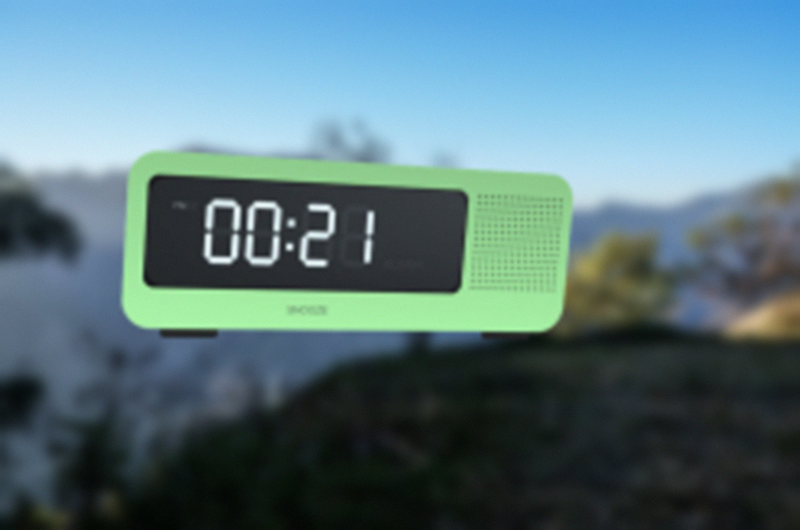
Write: 0,21
